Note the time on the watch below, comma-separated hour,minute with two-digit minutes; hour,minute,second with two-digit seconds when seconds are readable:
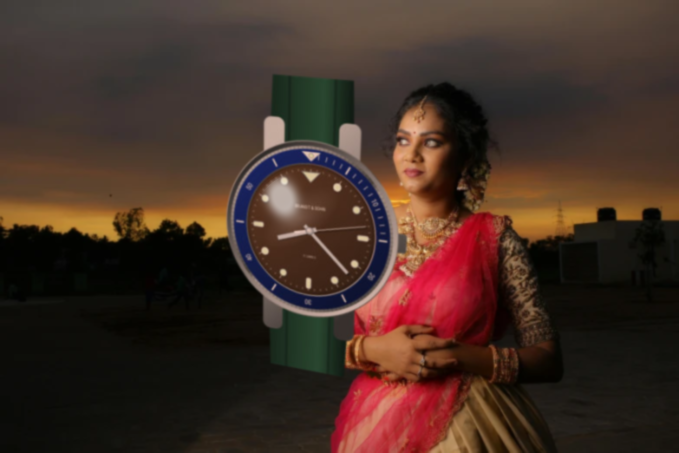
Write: 8,22,13
